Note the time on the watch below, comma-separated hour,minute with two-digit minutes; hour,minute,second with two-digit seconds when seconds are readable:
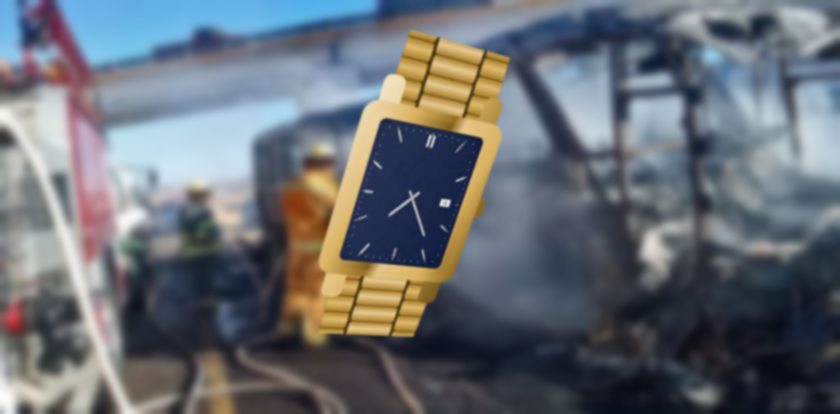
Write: 7,24
